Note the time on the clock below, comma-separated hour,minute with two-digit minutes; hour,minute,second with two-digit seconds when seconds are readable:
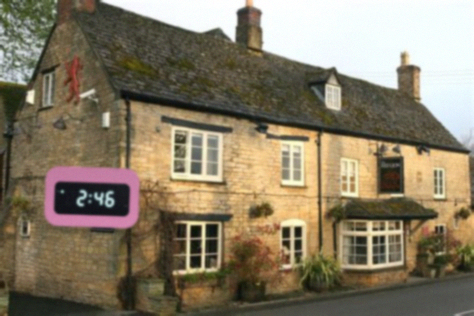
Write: 2,46
